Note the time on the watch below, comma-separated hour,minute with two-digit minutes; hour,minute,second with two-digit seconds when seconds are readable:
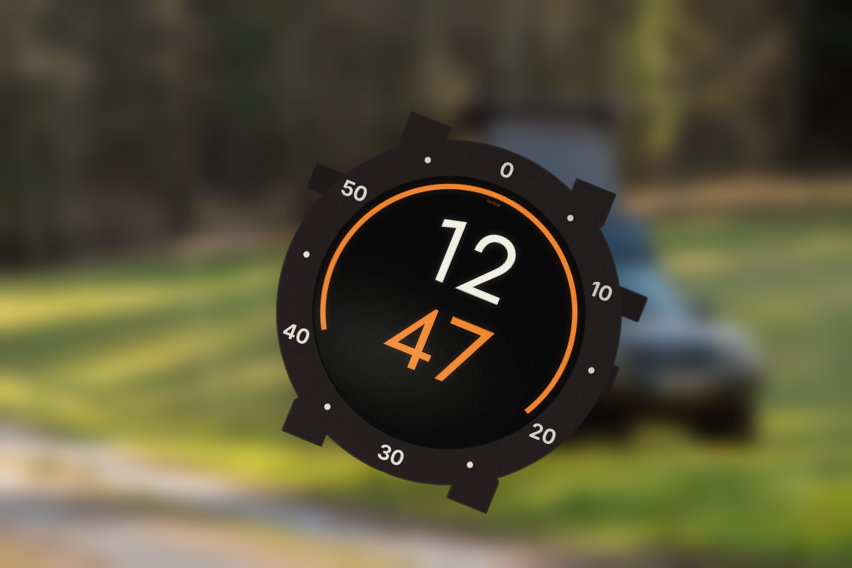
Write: 12,47
